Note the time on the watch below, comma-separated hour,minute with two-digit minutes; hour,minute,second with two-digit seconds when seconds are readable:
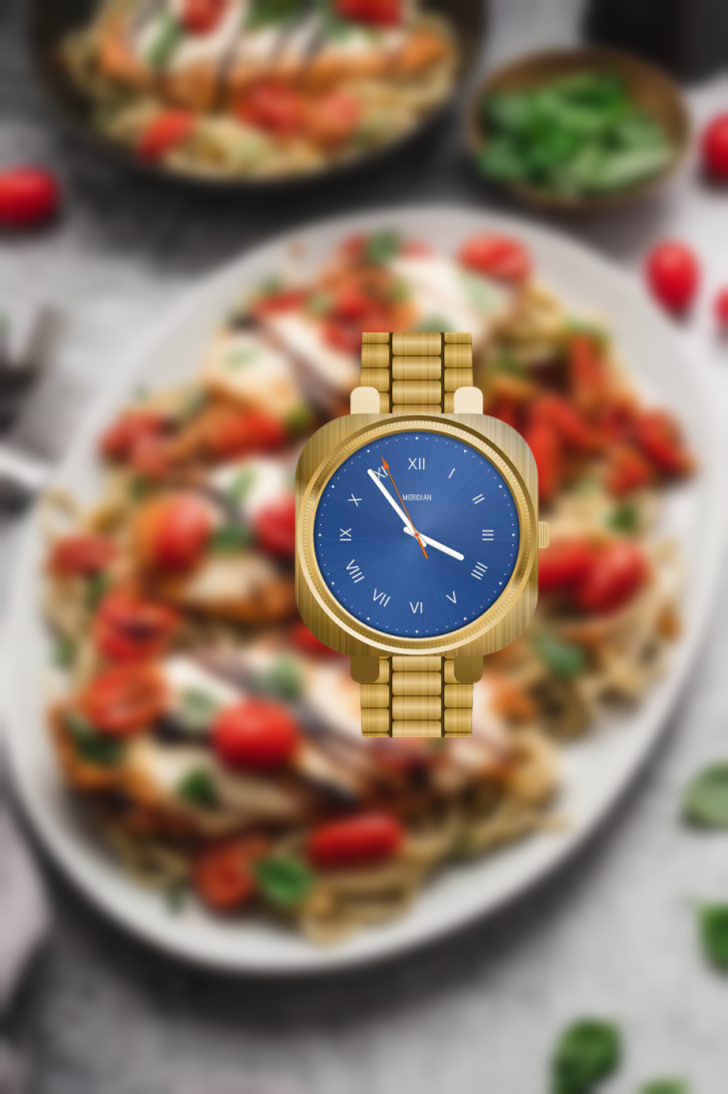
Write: 3,53,56
